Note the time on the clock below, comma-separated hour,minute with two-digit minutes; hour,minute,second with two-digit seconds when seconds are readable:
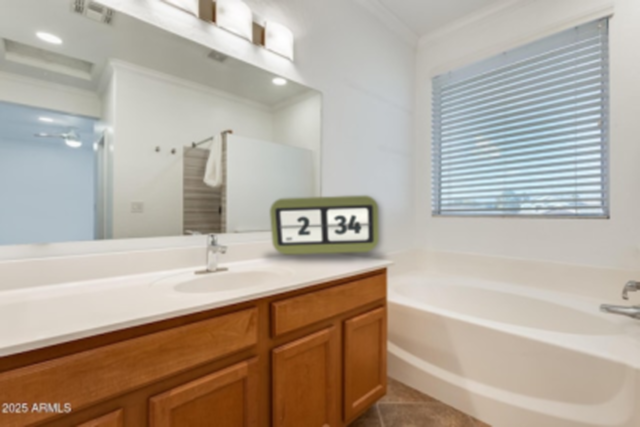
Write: 2,34
